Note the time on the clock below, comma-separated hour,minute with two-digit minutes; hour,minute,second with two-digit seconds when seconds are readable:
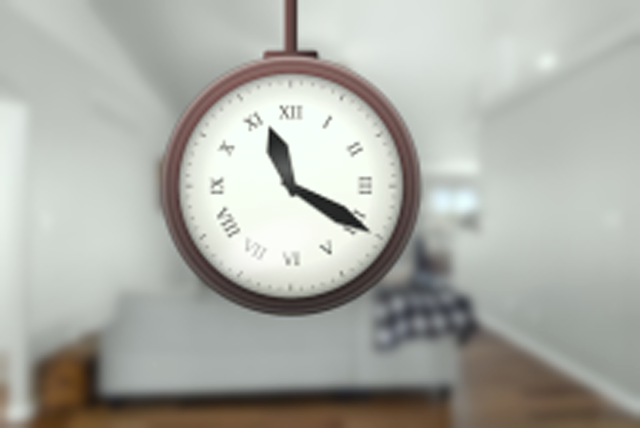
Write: 11,20
